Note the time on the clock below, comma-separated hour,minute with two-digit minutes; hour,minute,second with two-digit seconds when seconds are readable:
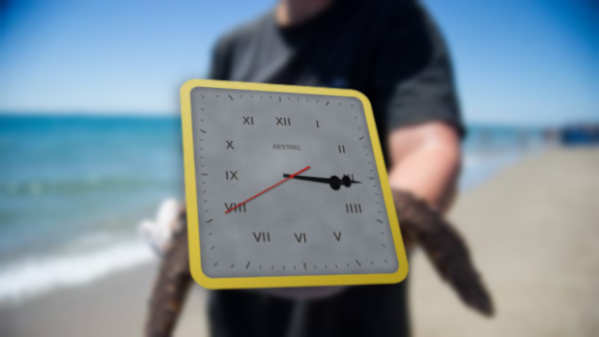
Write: 3,15,40
